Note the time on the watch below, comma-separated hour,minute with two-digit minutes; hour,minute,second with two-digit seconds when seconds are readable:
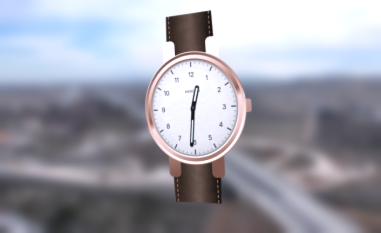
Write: 12,31
